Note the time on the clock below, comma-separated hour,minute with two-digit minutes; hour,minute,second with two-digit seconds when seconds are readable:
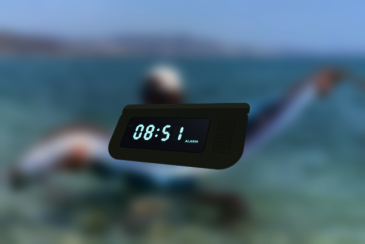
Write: 8,51
